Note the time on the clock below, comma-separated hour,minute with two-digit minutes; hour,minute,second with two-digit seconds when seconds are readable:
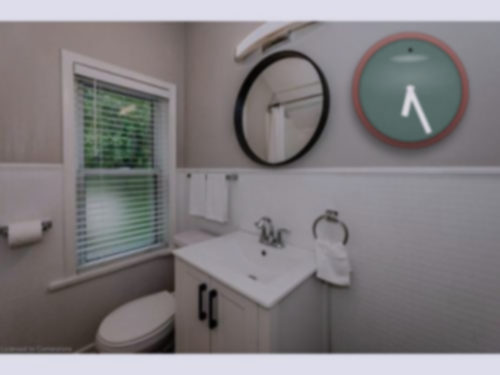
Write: 6,26
